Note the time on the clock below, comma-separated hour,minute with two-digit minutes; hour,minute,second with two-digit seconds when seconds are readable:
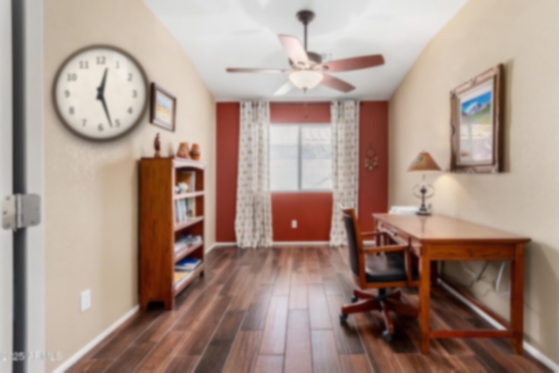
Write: 12,27
